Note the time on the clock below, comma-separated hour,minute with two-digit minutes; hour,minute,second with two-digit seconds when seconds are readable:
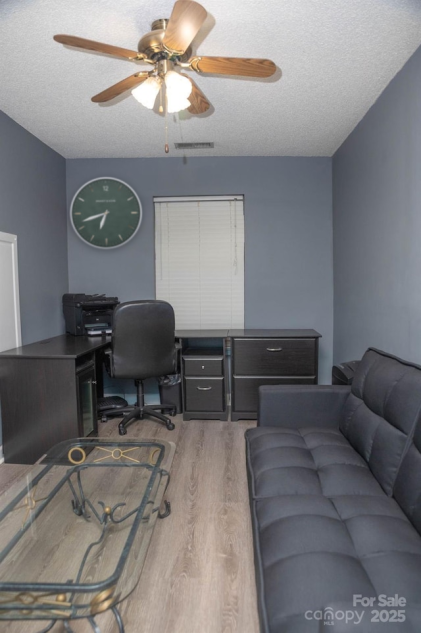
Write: 6,42
